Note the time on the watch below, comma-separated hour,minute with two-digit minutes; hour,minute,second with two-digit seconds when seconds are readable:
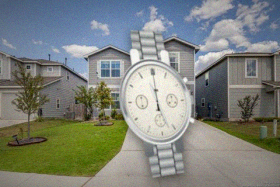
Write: 11,27
